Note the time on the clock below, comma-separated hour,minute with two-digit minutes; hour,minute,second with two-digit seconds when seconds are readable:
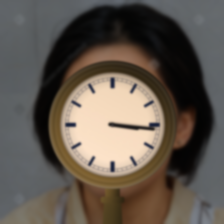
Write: 3,16
